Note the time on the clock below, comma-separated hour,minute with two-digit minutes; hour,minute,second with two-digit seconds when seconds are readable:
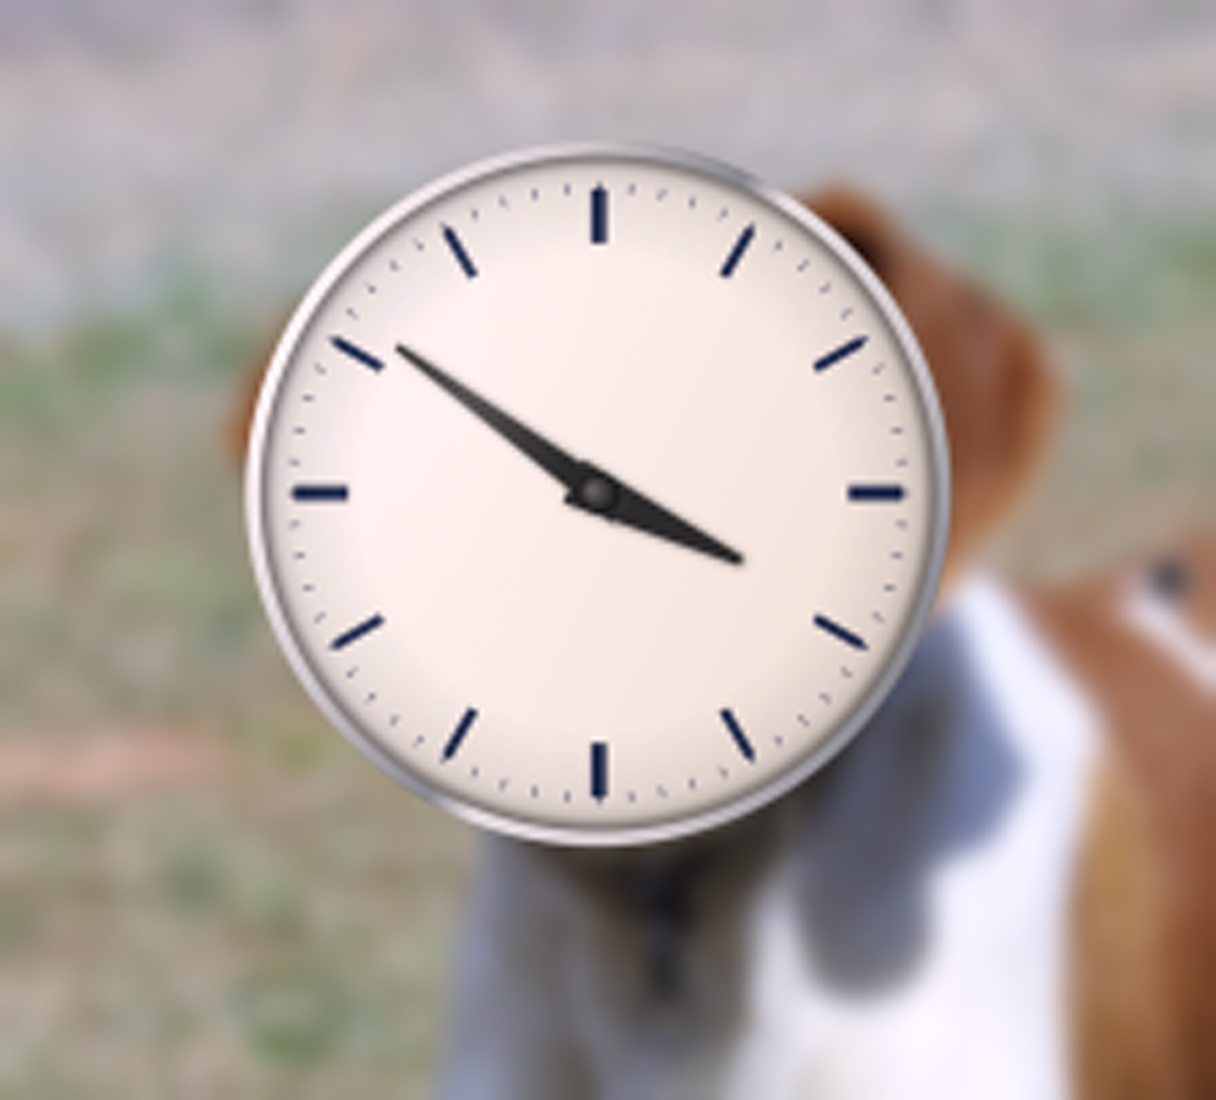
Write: 3,51
